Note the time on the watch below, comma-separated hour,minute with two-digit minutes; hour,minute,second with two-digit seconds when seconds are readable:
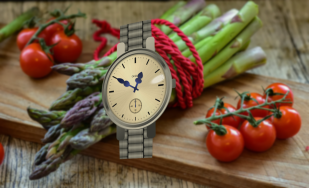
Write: 12,50
